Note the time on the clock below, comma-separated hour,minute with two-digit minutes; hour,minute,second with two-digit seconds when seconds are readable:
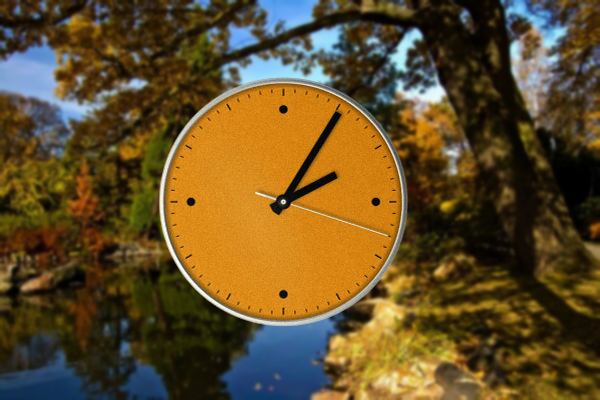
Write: 2,05,18
